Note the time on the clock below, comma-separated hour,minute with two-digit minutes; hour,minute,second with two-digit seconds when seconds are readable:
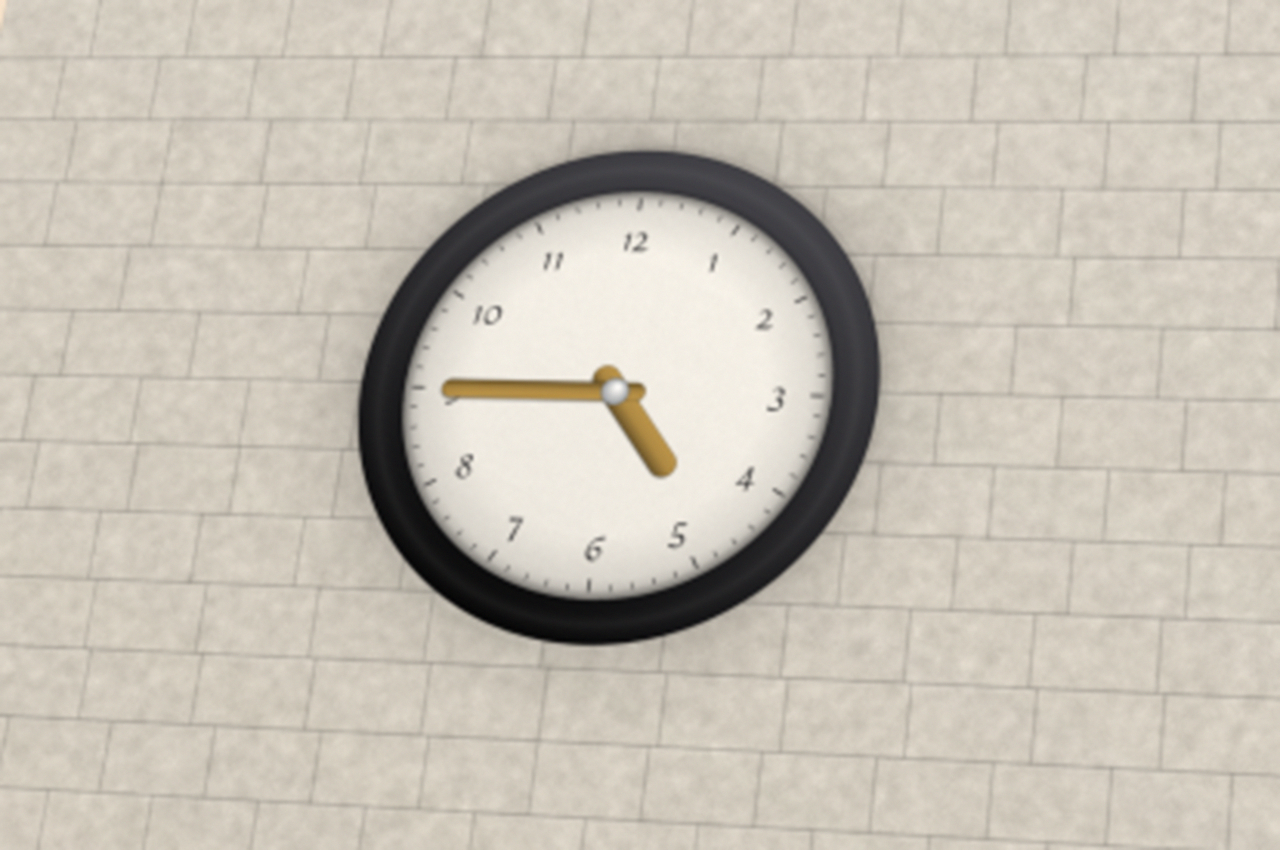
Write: 4,45
